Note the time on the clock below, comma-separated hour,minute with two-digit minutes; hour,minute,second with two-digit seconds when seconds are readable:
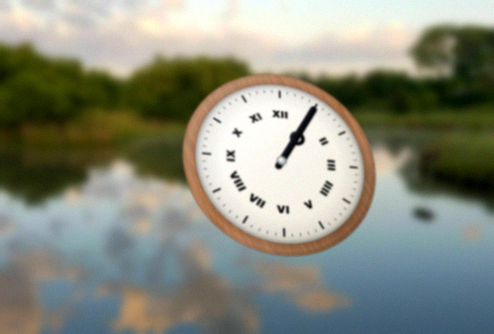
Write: 1,05
